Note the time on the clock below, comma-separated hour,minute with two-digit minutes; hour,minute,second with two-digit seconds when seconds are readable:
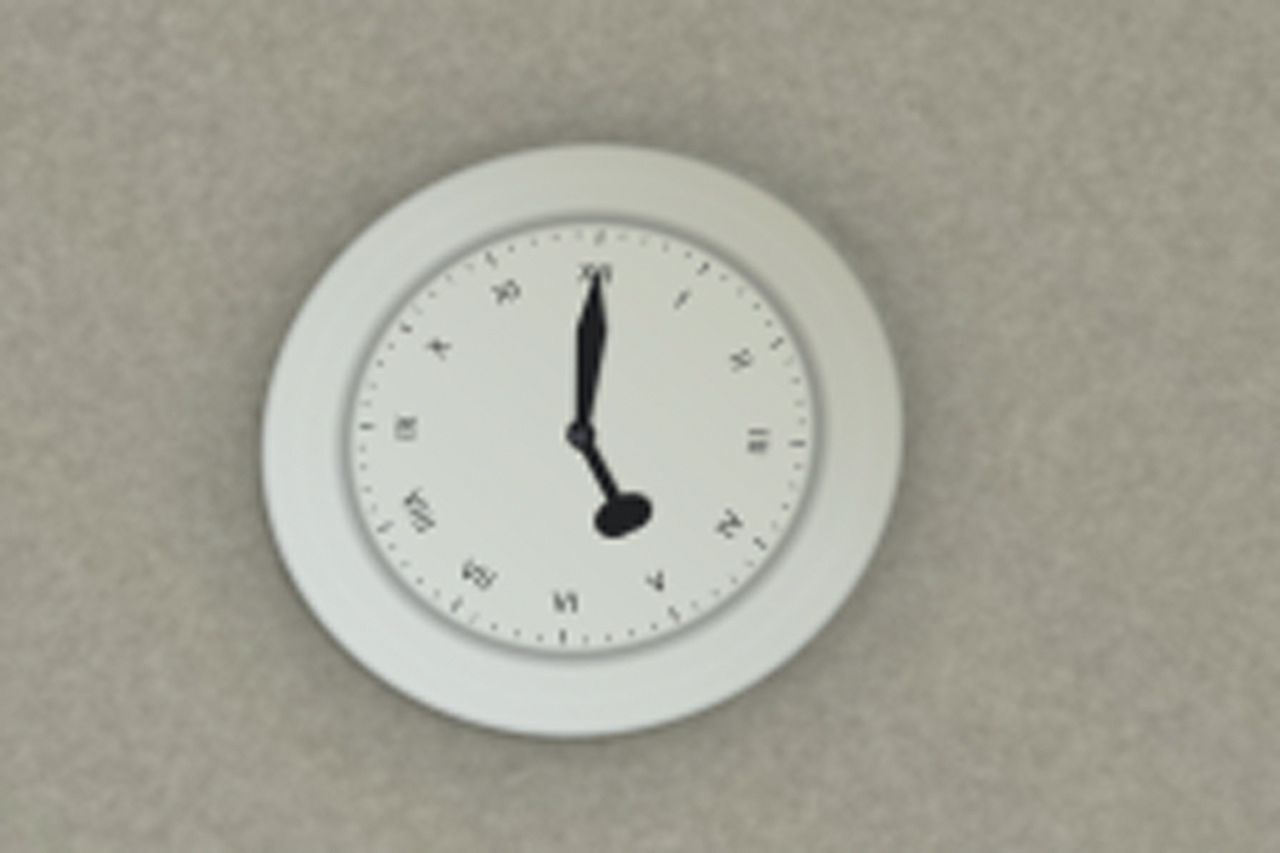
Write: 5,00
